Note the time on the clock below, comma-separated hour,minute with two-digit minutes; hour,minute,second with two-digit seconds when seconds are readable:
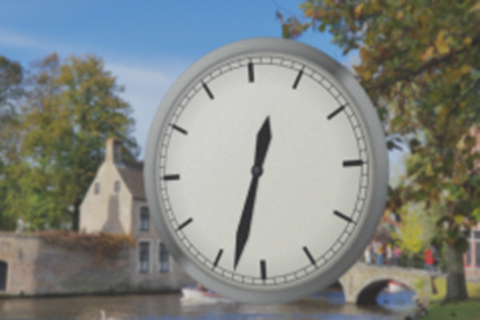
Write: 12,33
